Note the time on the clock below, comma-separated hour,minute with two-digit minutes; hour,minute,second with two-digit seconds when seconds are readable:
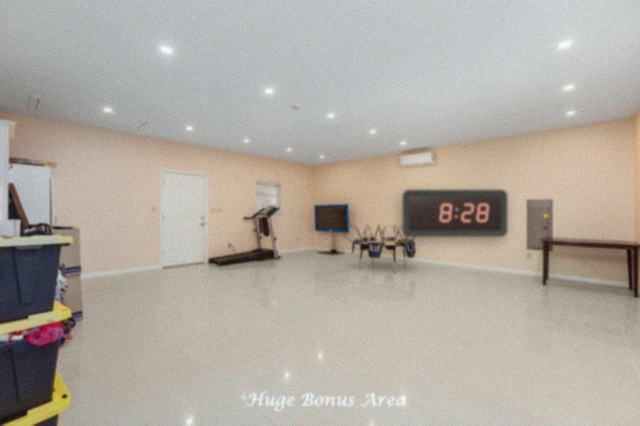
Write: 8,28
